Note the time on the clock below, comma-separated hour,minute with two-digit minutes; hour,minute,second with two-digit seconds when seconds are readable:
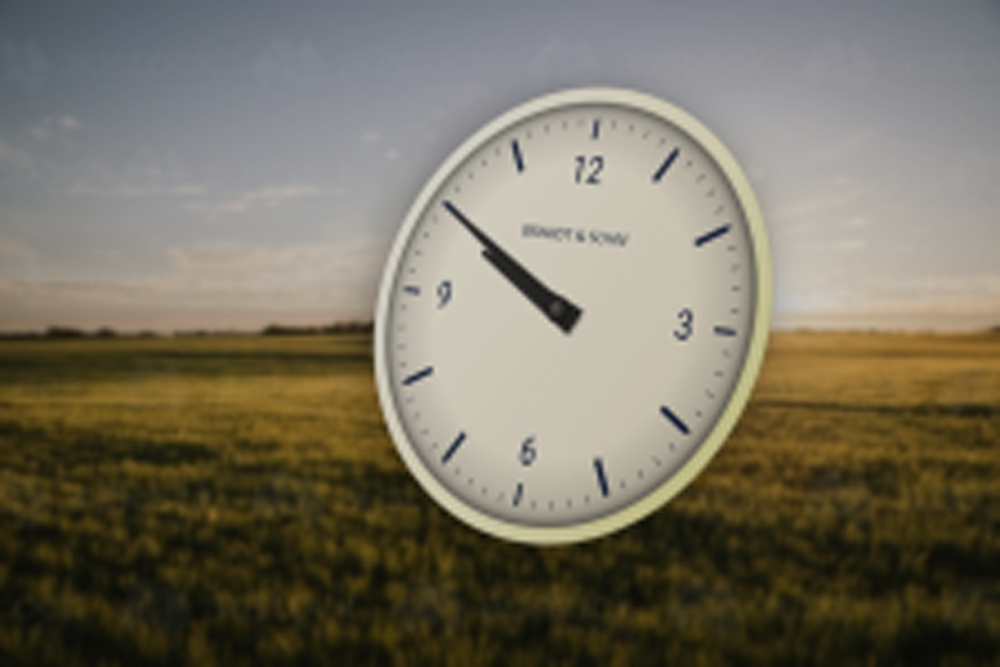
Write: 9,50
